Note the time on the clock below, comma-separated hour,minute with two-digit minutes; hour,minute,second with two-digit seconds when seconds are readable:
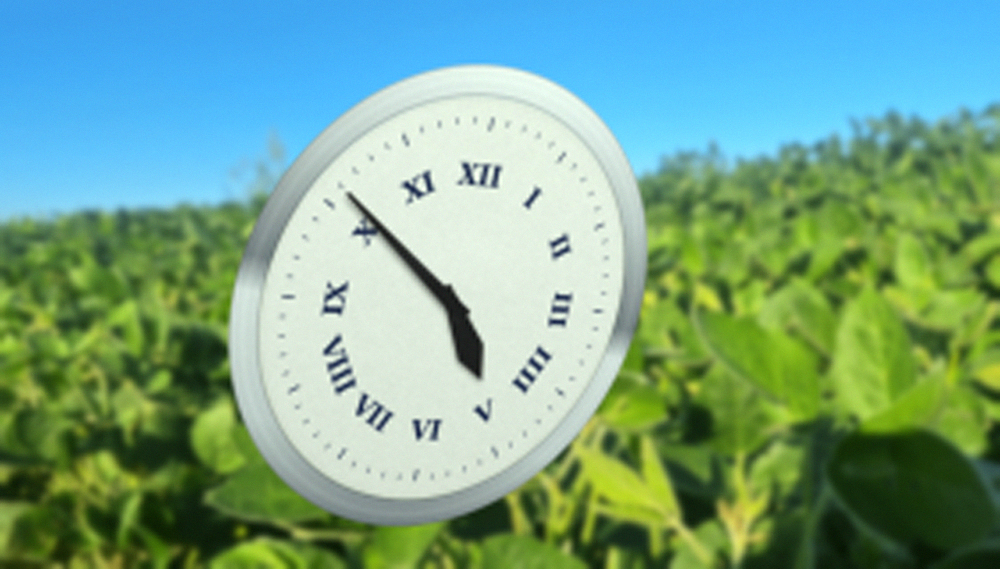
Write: 4,51
